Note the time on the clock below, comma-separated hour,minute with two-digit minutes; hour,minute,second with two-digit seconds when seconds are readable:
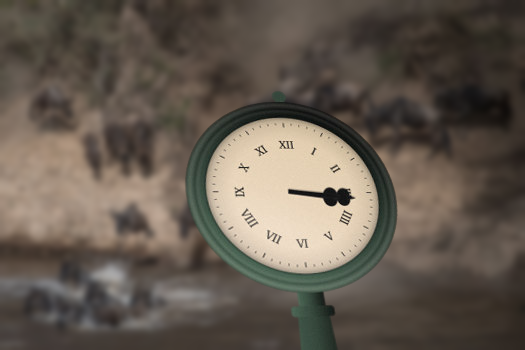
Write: 3,16
